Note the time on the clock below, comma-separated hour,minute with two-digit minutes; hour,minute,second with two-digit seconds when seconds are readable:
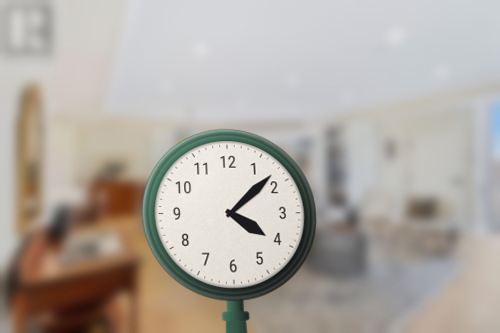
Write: 4,08
